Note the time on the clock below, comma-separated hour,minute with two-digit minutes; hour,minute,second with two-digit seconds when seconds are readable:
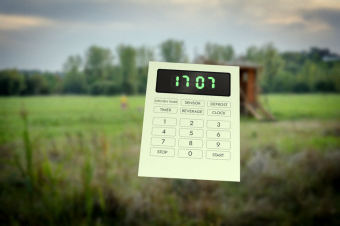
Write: 17,07
